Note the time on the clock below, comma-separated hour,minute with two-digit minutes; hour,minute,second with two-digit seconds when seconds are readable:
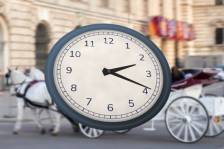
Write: 2,19
